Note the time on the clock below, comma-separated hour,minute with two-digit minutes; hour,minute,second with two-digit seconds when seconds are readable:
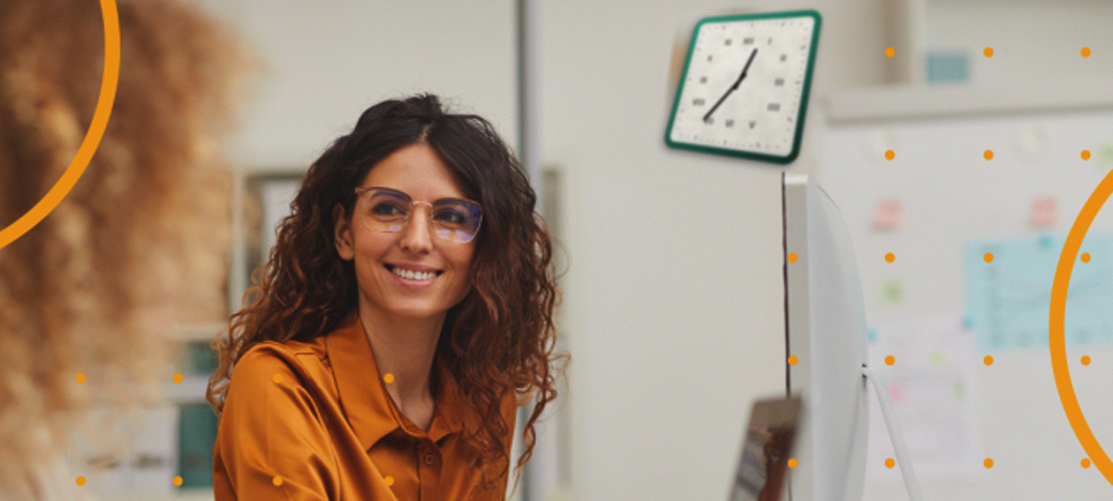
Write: 12,36
